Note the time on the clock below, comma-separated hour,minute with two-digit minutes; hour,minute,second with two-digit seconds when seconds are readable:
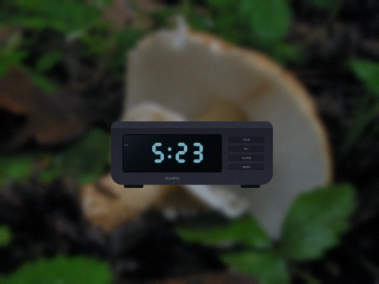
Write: 5,23
